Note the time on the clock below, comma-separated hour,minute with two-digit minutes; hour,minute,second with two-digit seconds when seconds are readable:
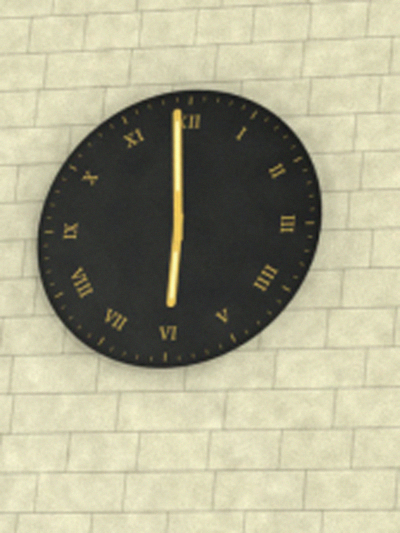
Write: 5,59
